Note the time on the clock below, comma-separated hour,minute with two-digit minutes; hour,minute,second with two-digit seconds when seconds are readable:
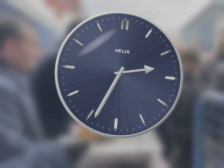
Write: 2,34
